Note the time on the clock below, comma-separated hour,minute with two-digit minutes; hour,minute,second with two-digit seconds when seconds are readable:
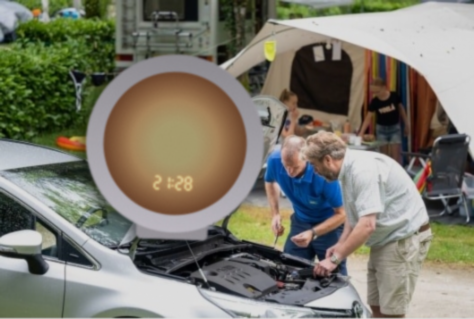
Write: 21,28
